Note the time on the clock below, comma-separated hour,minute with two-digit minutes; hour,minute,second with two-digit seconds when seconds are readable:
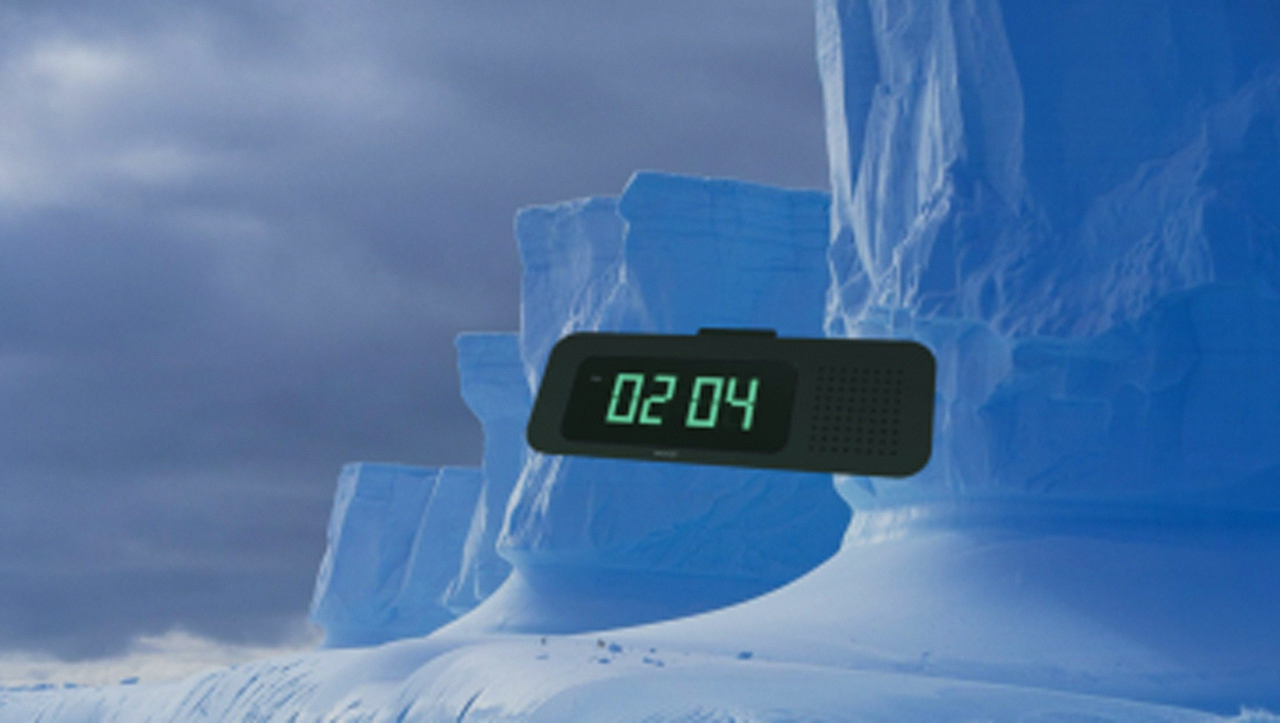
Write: 2,04
